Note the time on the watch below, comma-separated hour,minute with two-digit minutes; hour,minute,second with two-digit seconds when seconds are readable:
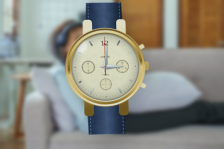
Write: 3,01
